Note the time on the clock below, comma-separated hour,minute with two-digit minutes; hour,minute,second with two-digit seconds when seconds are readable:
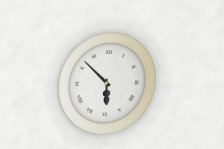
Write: 5,52
